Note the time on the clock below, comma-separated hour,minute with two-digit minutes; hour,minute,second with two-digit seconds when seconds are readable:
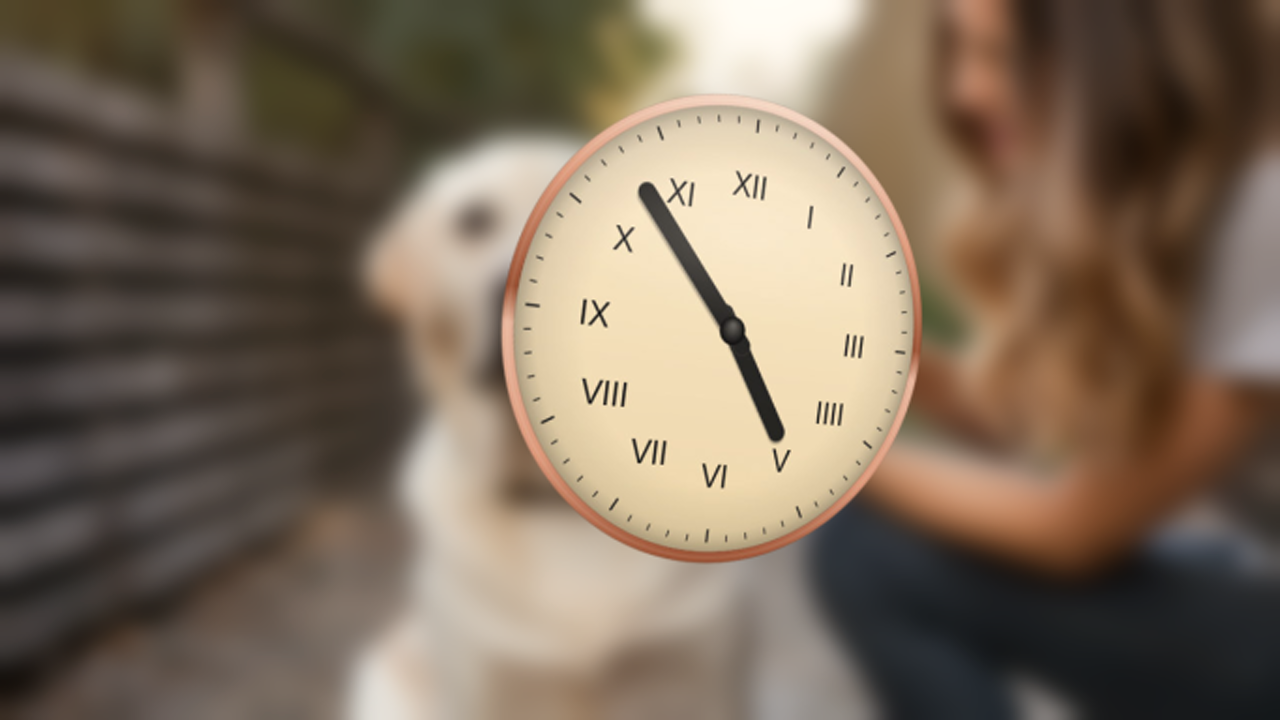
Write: 4,53
